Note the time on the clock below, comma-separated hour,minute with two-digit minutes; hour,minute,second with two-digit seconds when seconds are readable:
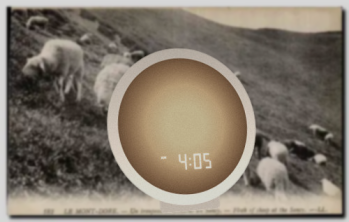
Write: 4,05
